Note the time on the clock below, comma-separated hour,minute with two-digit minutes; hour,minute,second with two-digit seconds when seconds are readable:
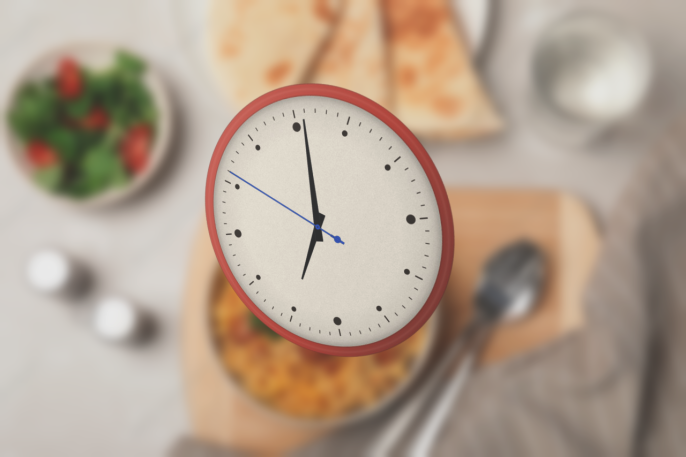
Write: 7,00,51
